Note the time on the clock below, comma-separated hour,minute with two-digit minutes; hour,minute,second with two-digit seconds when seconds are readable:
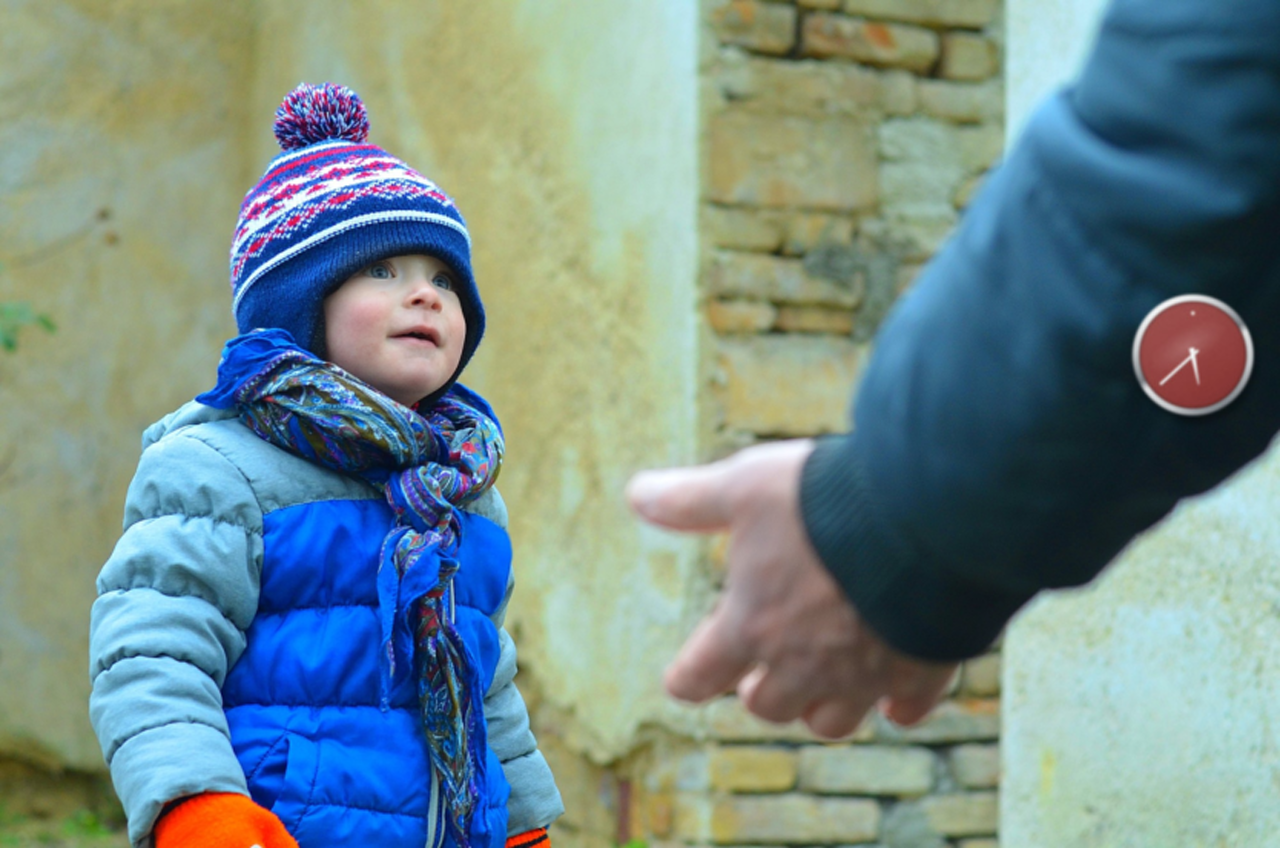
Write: 5,38
